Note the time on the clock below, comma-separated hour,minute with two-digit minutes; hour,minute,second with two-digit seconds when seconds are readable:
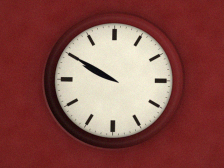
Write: 9,50
